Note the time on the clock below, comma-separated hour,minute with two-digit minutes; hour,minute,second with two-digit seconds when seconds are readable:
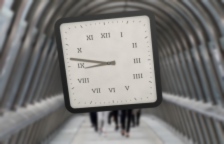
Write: 8,47
